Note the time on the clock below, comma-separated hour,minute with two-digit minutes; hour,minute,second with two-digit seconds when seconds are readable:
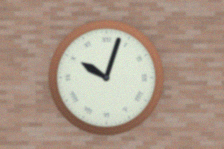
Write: 10,03
